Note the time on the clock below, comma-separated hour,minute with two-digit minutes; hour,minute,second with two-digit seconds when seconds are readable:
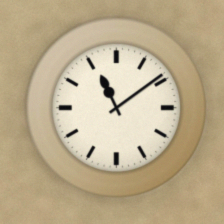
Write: 11,09
